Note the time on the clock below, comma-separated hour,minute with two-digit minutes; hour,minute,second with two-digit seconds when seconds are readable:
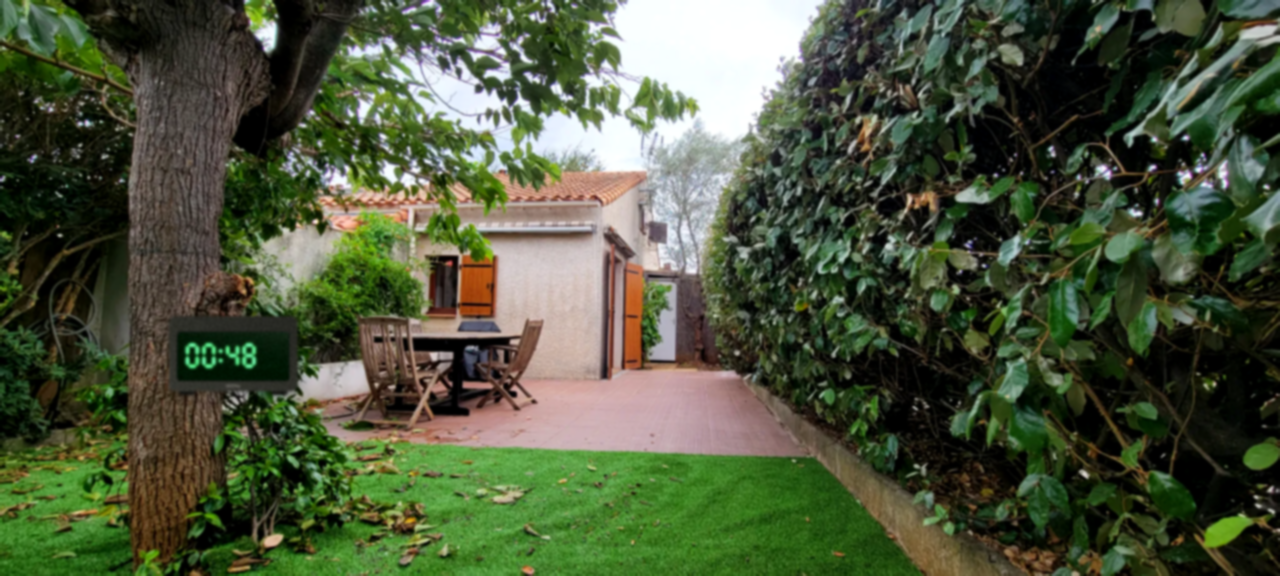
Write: 0,48
